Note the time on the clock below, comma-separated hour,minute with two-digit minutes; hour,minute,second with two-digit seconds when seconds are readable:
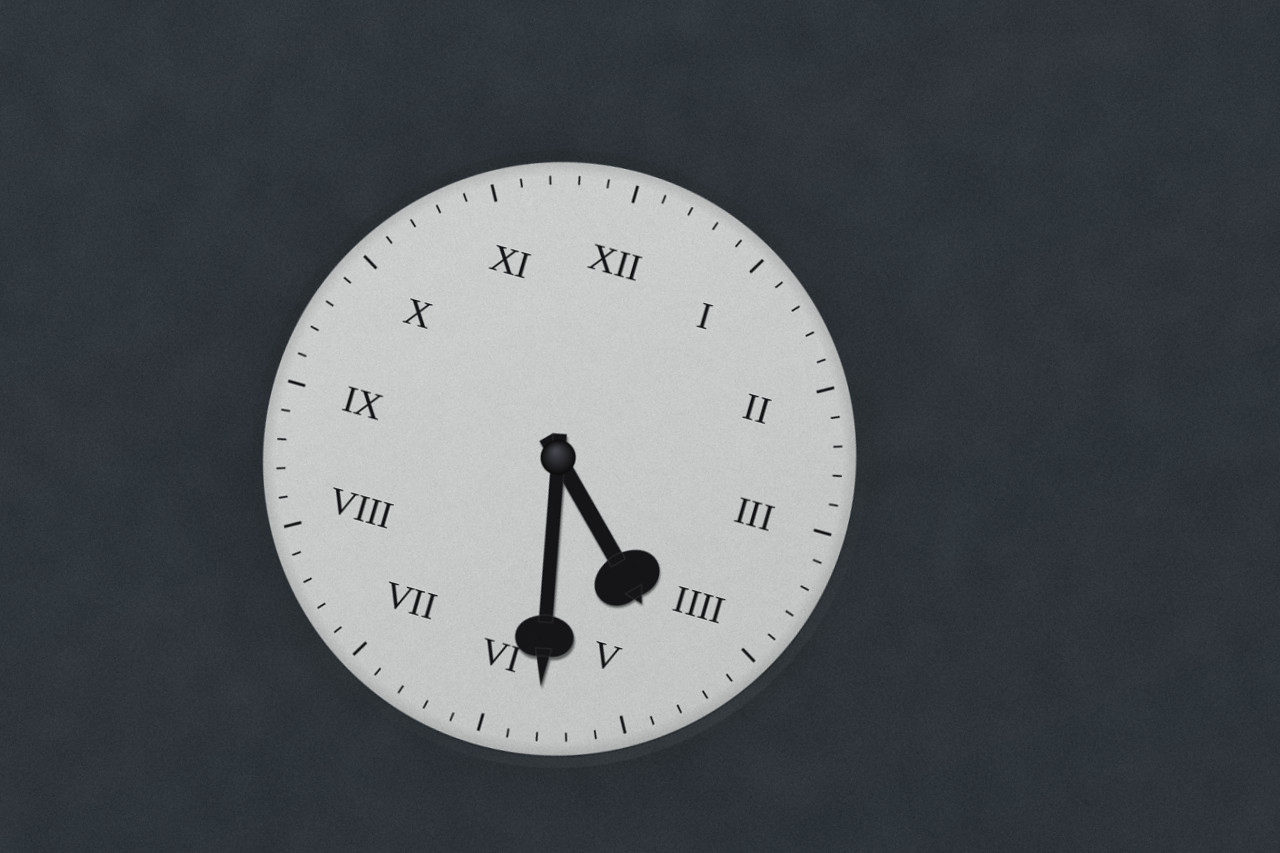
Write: 4,28
